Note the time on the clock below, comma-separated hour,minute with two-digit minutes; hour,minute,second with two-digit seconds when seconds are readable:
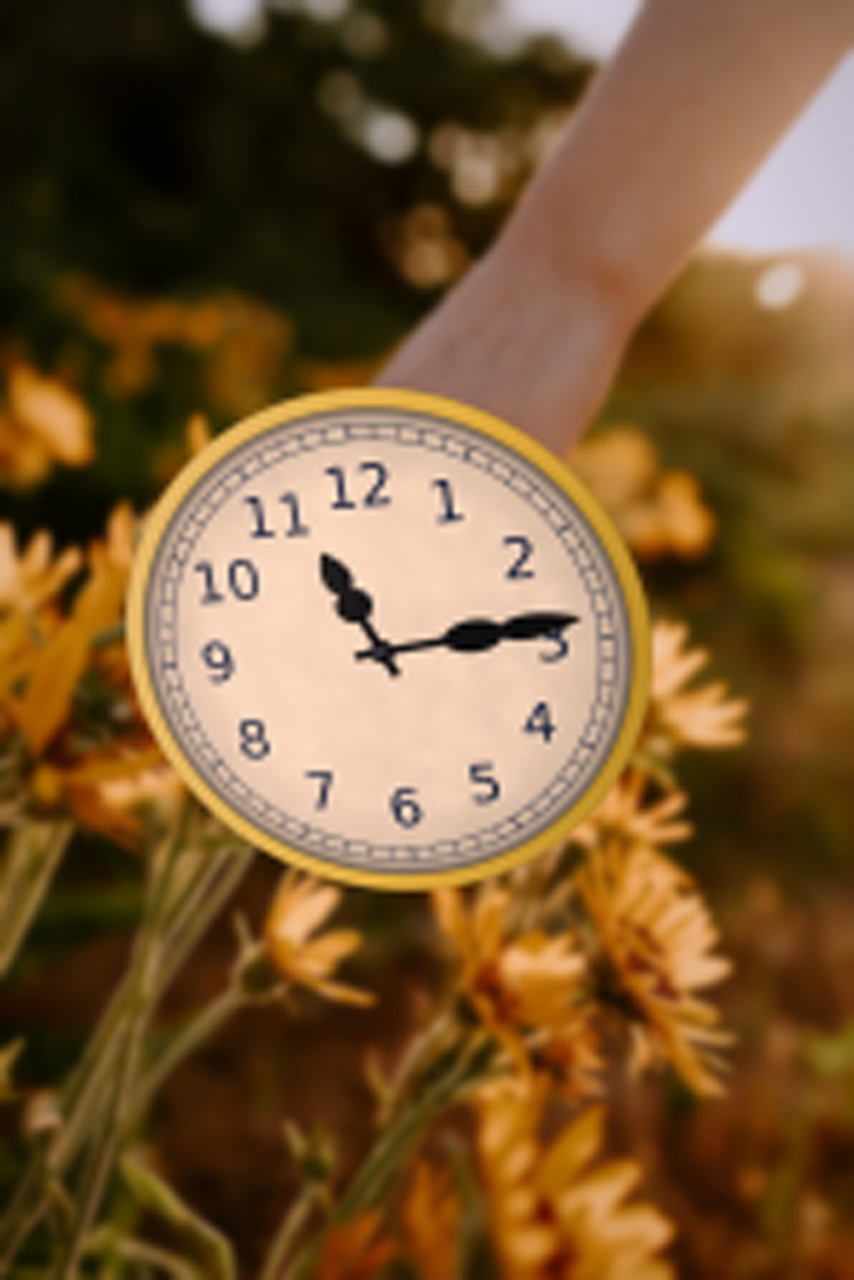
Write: 11,14
